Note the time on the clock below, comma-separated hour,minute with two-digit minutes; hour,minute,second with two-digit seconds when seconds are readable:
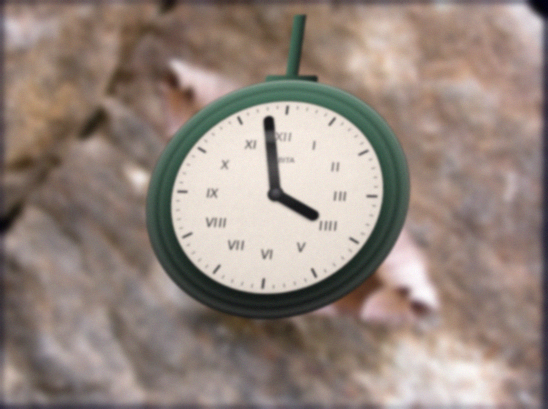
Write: 3,58
